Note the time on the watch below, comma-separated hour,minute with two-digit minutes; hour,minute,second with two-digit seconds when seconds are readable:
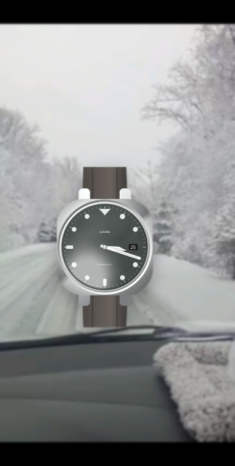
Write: 3,18
